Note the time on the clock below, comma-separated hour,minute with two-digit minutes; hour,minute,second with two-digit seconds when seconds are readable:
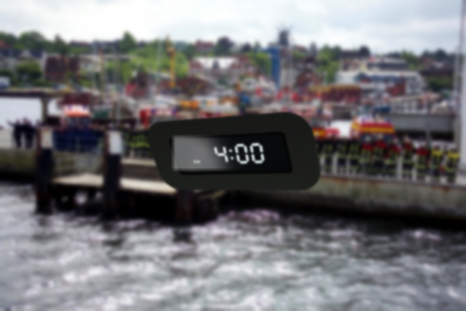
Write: 4,00
